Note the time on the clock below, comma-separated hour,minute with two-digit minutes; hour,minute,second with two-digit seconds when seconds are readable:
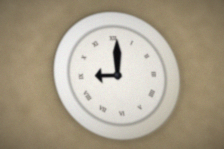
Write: 9,01
